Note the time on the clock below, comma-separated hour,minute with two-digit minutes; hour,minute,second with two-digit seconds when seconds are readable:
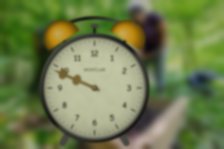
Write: 9,49
